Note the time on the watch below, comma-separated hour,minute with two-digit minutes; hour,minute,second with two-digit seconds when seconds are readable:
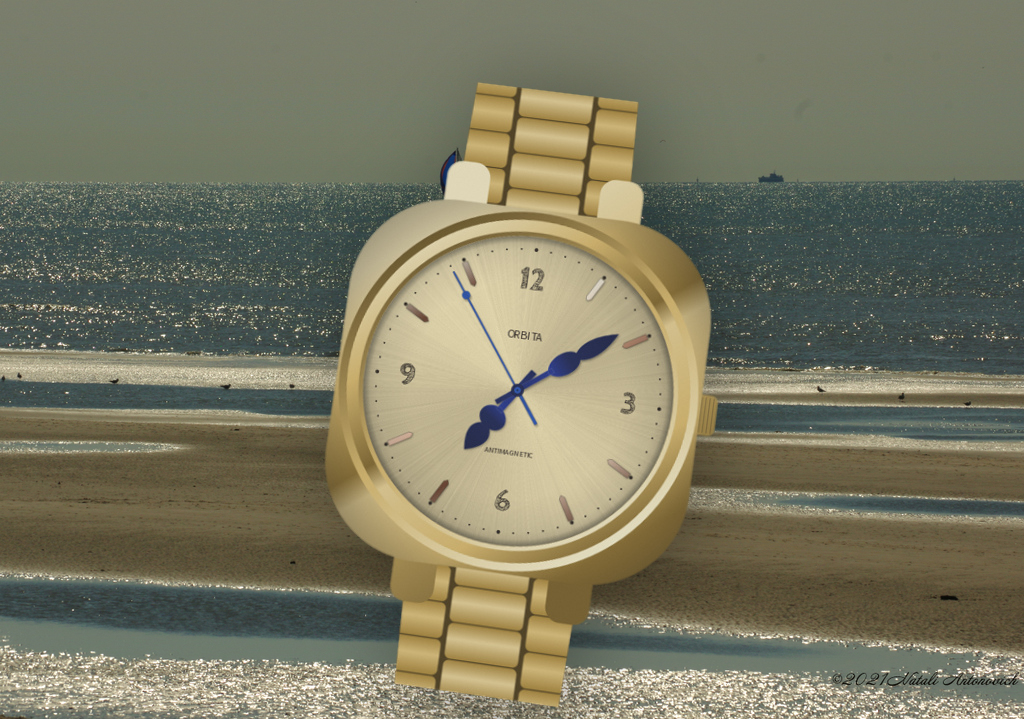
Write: 7,08,54
